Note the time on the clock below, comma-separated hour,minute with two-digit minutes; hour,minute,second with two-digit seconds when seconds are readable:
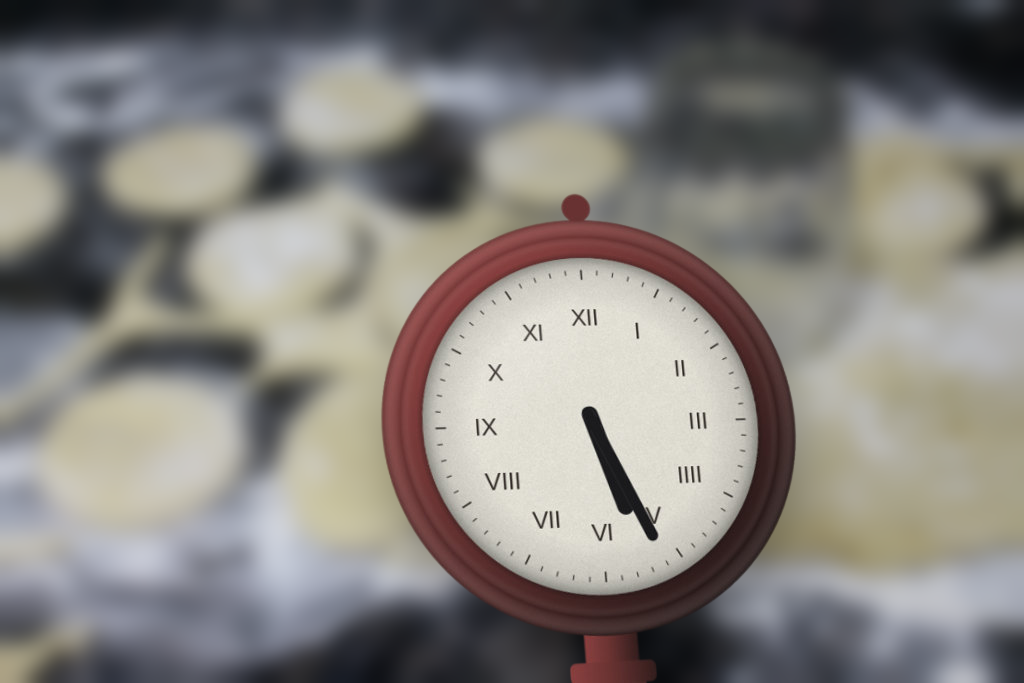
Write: 5,26
